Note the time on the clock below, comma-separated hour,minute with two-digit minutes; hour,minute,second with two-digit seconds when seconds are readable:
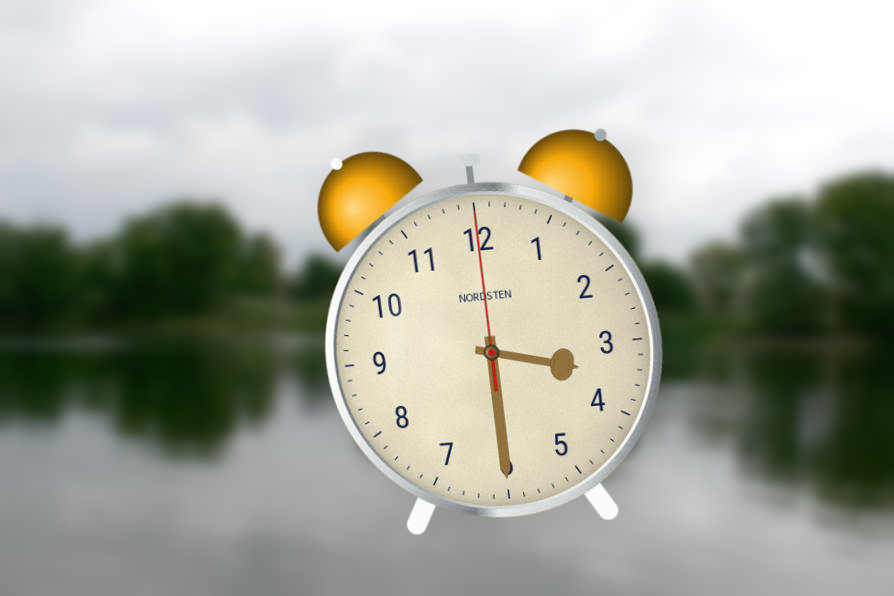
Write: 3,30,00
